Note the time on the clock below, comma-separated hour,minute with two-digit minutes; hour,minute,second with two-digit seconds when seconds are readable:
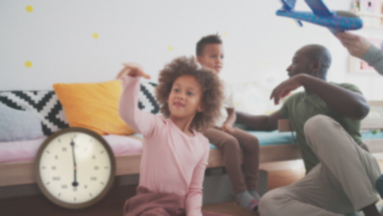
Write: 5,59
